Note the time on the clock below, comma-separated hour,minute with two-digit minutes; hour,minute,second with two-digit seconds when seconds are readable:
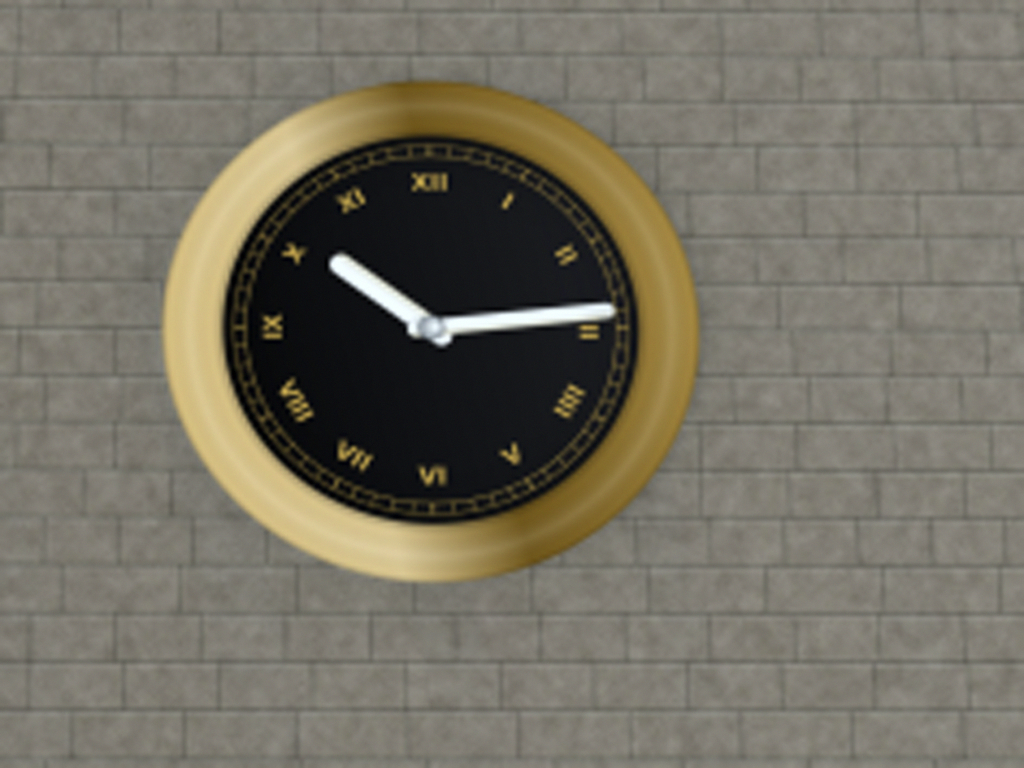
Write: 10,14
